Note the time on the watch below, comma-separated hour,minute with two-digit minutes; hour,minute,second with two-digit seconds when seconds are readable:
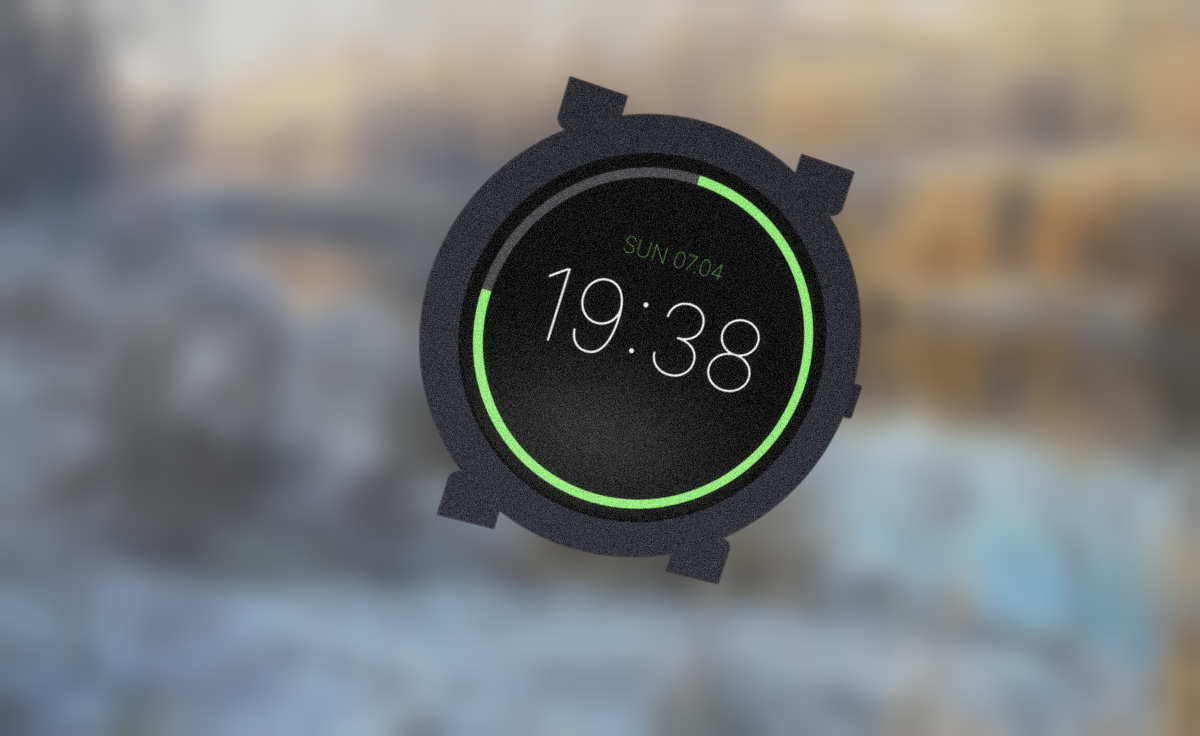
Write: 19,38
